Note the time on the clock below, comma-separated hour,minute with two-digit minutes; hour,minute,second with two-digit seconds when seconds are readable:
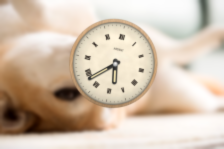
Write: 5,38
